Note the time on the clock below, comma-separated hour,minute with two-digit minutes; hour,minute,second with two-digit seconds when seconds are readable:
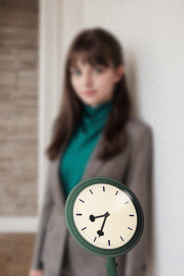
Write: 8,34
